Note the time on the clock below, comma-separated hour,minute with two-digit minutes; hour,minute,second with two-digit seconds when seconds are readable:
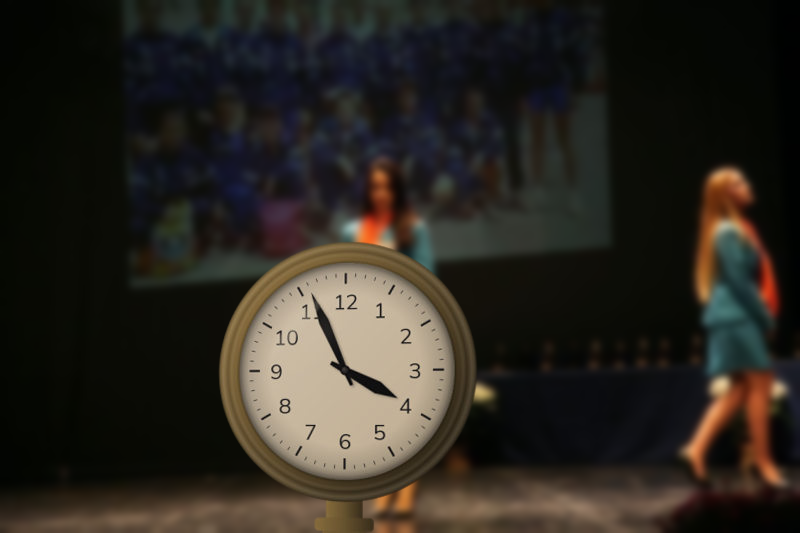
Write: 3,56
